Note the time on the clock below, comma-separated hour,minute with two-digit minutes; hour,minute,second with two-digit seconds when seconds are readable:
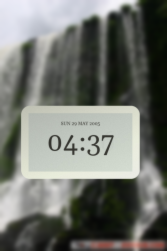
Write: 4,37
